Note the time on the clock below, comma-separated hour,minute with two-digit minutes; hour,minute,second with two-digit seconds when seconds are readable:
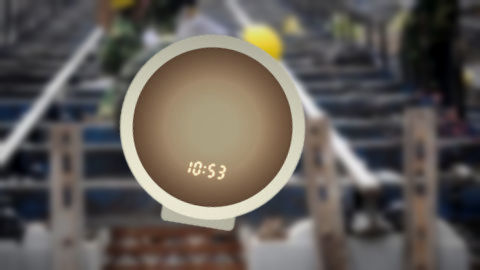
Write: 10,53
